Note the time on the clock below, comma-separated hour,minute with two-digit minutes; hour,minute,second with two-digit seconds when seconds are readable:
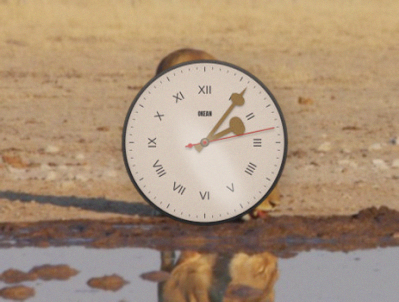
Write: 2,06,13
